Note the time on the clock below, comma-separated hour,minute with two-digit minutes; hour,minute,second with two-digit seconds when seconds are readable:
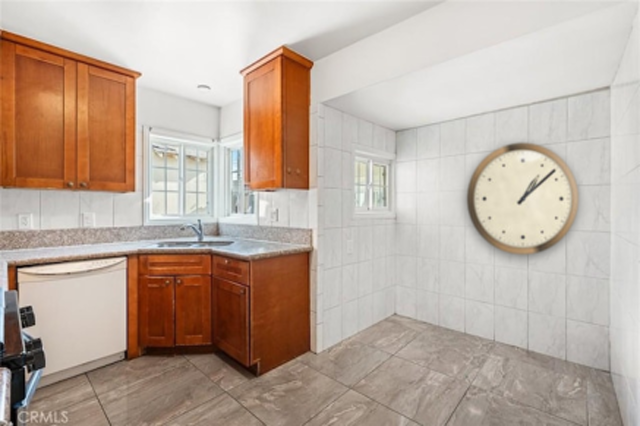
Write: 1,08
